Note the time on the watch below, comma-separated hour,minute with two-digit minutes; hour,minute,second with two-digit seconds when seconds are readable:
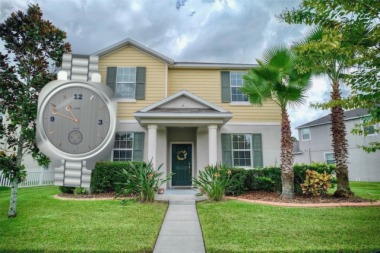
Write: 10,48
